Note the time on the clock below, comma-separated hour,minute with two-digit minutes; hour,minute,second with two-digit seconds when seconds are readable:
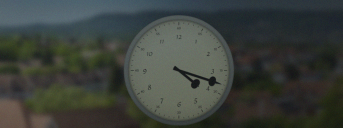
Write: 4,18
